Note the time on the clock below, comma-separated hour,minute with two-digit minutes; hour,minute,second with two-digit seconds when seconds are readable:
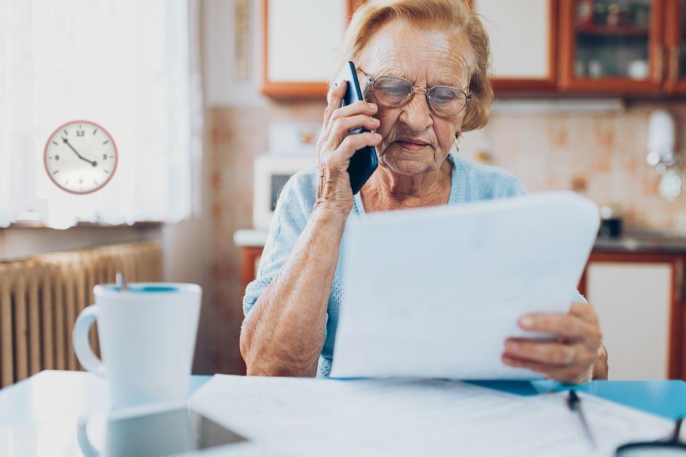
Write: 3,53
